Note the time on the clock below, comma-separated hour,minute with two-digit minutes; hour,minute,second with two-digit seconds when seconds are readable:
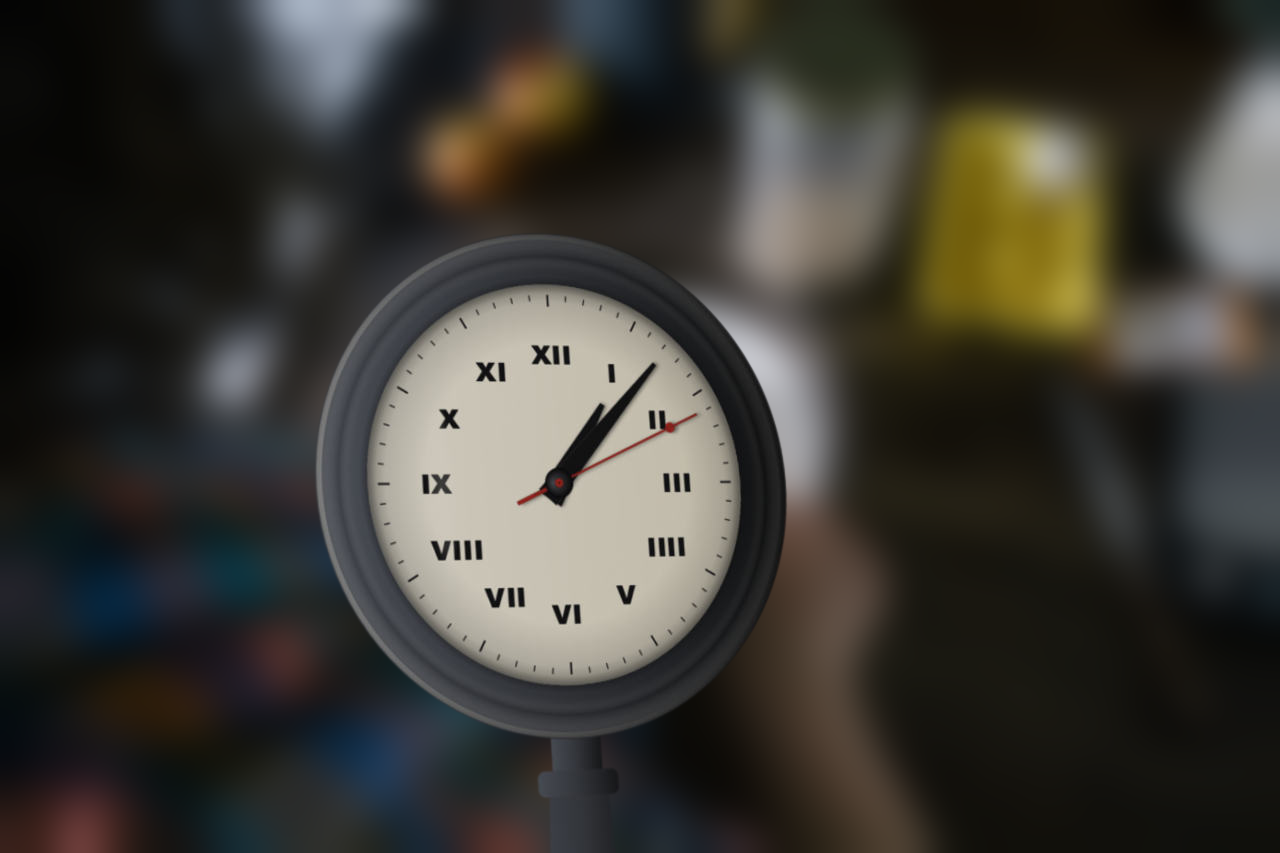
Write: 1,07,11
